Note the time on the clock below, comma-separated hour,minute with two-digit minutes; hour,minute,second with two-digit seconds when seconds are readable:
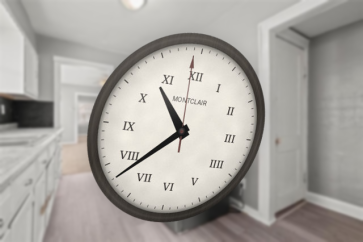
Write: 10,37,59
